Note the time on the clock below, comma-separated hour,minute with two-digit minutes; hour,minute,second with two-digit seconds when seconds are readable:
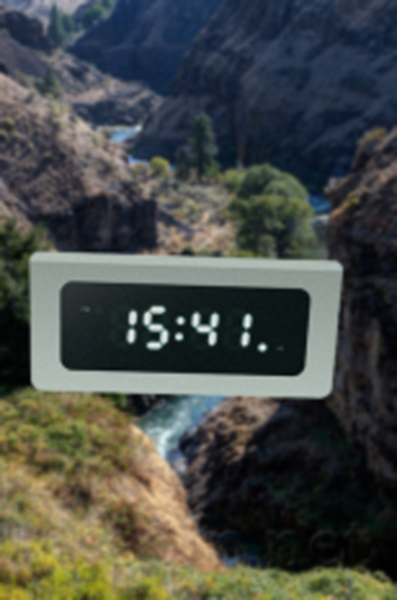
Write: 15,41
